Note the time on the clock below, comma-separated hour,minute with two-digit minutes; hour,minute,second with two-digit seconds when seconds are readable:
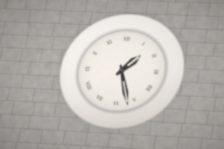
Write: 1,27
